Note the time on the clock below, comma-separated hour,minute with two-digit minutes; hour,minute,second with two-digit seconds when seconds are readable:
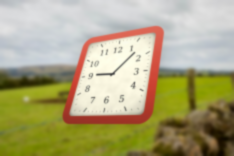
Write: 9,07
